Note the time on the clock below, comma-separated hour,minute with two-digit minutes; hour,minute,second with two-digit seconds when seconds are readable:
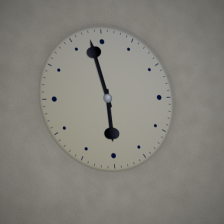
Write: 5,58
